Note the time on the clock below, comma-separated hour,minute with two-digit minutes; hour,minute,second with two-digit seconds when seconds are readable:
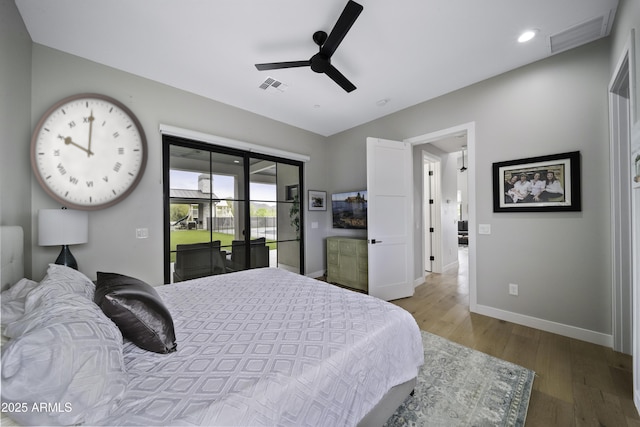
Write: 10,01
